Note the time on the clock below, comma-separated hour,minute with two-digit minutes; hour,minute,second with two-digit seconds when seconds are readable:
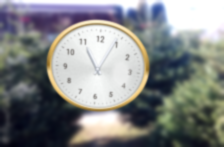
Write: 11,04
